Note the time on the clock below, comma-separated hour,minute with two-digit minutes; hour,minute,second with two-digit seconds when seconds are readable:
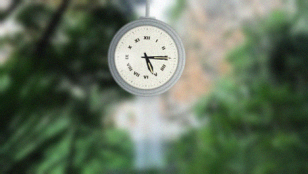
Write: 5,15
